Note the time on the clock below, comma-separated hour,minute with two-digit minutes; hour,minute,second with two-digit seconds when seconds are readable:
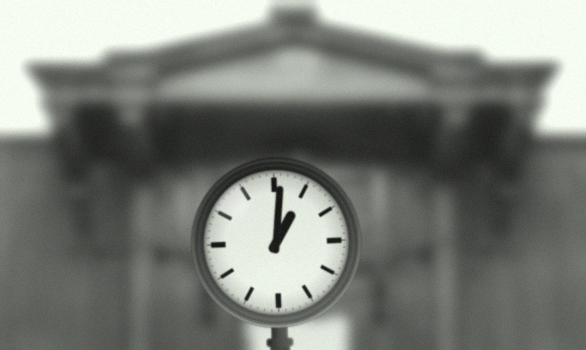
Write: 1,01
